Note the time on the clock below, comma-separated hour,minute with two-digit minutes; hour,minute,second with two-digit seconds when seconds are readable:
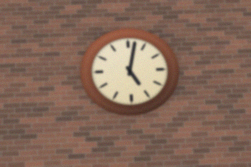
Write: 5,02
